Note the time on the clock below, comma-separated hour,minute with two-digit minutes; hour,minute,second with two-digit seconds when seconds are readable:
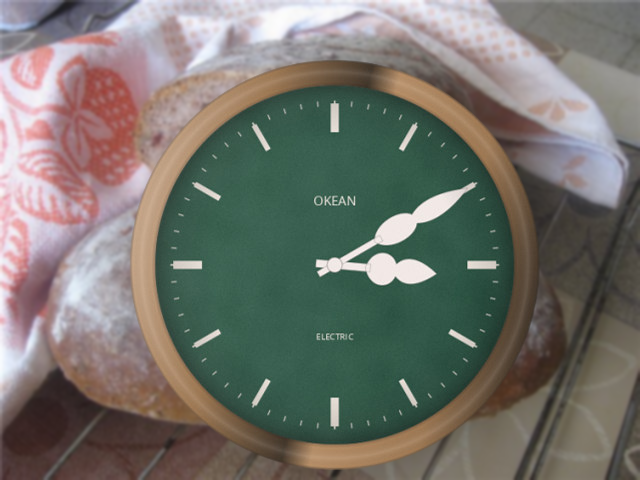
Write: 3,10
